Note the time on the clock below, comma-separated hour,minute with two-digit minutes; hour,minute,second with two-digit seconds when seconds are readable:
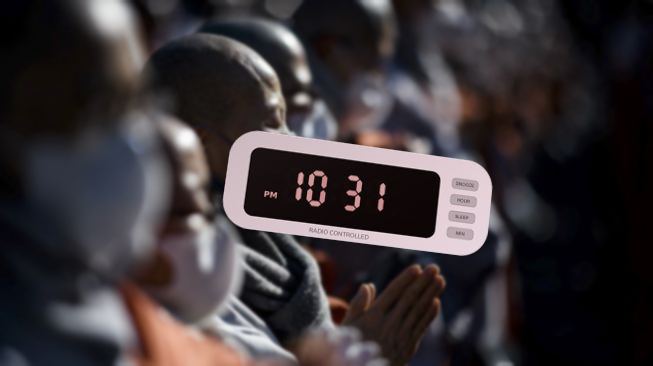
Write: 10,31
